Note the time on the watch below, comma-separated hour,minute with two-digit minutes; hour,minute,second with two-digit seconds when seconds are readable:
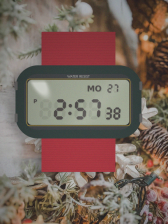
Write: 2,57,38
